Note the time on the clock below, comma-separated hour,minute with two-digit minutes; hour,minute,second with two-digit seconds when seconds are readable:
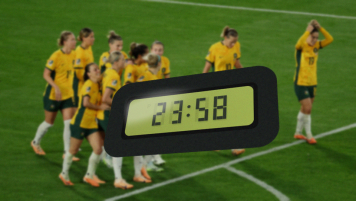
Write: 23,58
